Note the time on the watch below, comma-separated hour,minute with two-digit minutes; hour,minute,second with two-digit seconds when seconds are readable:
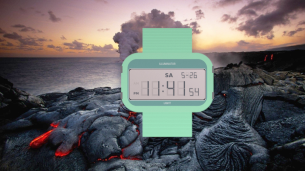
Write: 11,41,54
